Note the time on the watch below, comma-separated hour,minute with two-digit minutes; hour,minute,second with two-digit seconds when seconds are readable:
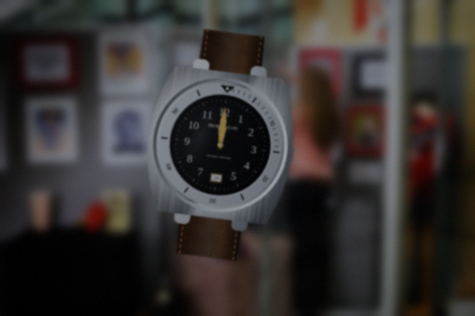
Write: 12,00
